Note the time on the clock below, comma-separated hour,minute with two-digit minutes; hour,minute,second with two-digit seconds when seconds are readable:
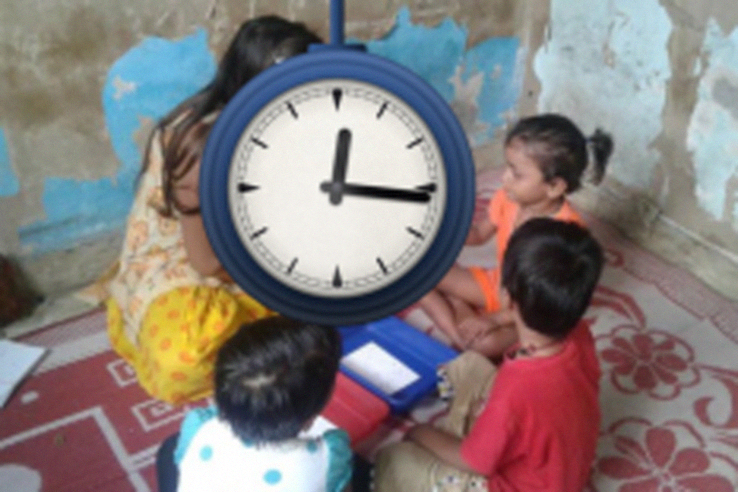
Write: 12,16
